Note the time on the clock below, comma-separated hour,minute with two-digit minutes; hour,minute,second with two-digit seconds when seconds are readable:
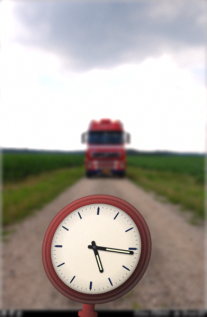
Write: 5,16
